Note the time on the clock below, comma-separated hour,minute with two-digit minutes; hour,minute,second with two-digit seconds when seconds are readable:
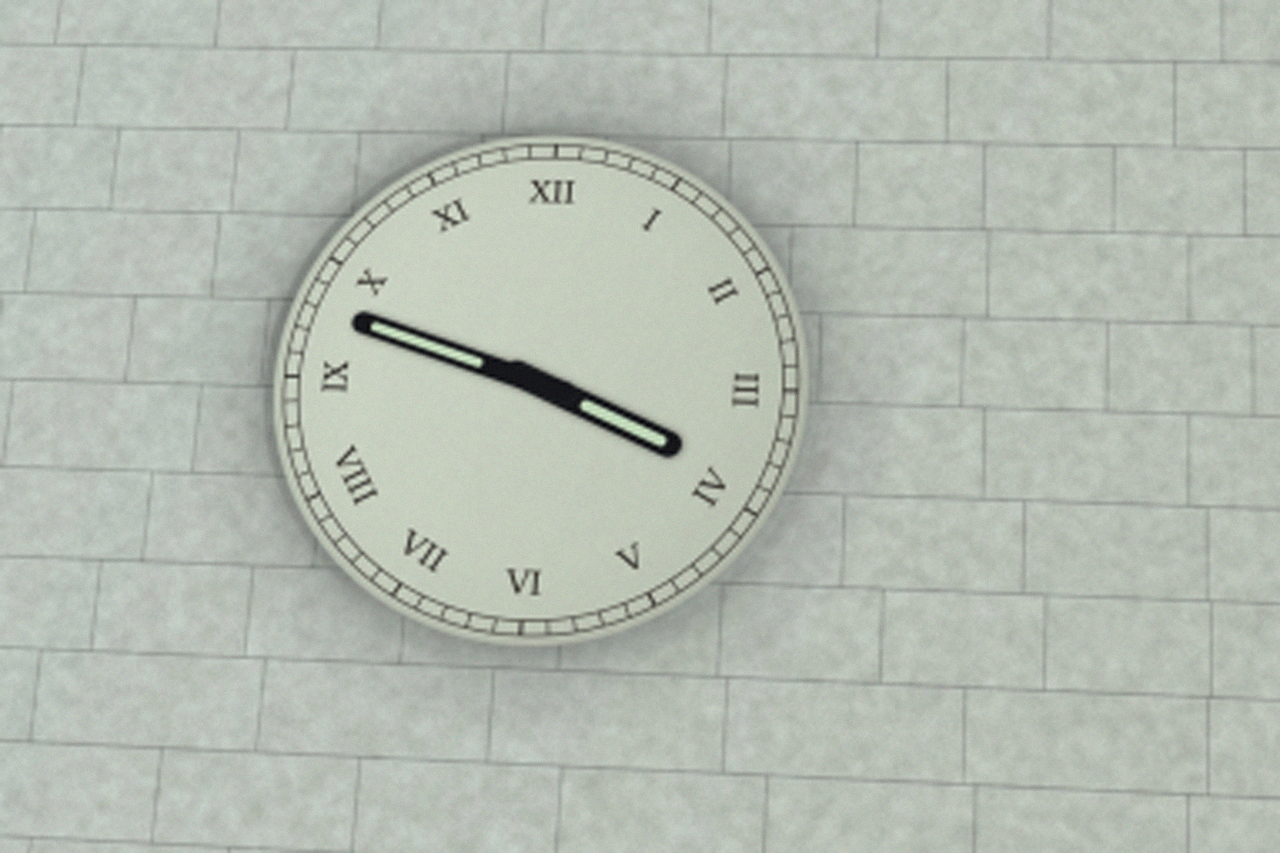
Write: 3,48
